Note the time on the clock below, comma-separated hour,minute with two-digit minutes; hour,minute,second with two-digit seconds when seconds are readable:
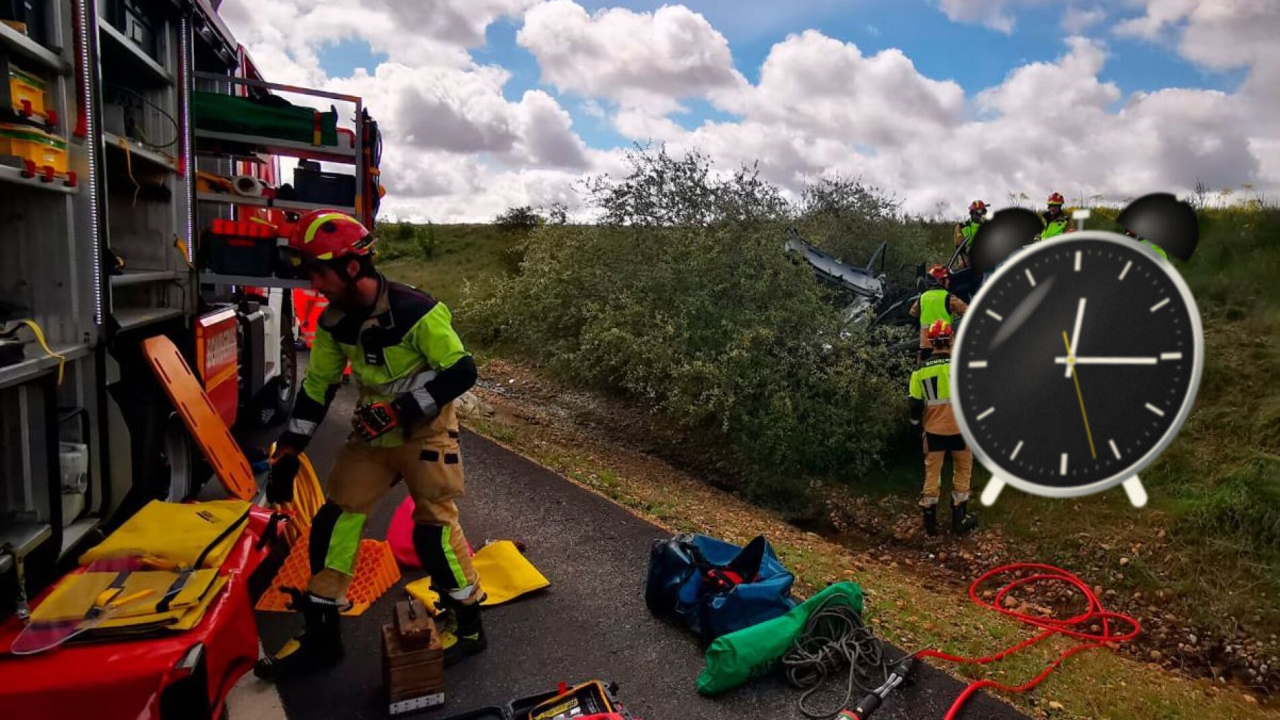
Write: 12,15,27
